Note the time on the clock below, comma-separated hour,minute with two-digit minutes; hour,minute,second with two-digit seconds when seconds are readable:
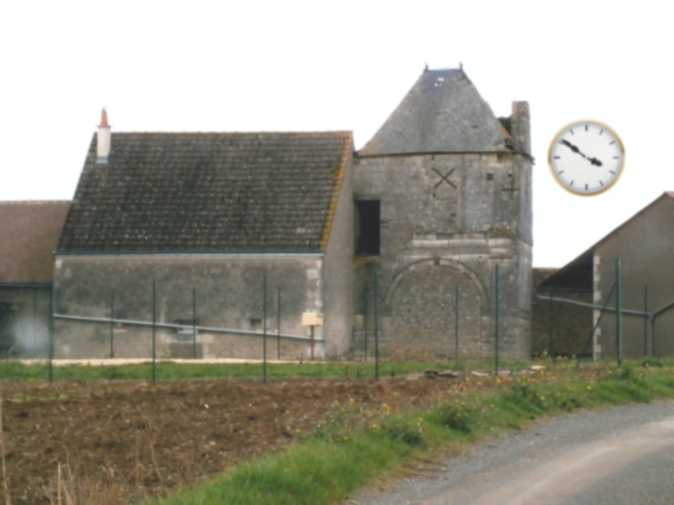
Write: 3,51
